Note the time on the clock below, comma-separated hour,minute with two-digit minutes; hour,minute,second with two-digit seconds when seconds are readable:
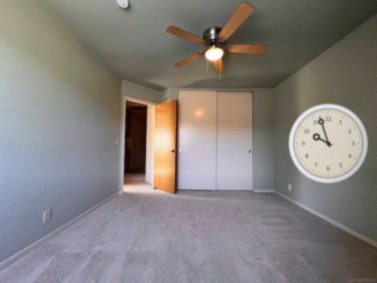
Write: 9,57
